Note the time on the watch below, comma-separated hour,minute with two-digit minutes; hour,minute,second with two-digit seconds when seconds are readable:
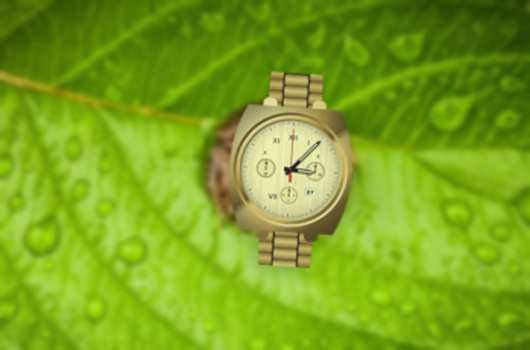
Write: 3,07
